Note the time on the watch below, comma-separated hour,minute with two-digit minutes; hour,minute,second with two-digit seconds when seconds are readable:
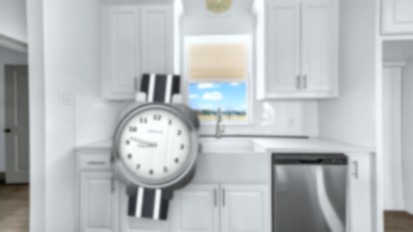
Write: 8,47
